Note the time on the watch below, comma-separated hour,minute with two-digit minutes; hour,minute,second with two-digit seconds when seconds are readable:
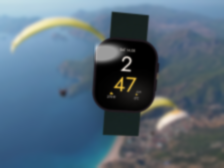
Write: 2,47
